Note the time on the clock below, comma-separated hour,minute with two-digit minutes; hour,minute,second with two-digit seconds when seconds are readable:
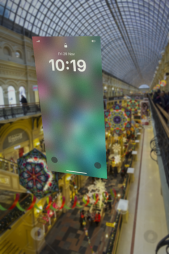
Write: 10,19
